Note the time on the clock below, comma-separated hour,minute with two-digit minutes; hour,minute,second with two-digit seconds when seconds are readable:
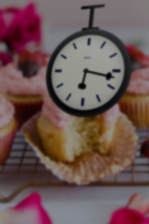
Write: 6,17
